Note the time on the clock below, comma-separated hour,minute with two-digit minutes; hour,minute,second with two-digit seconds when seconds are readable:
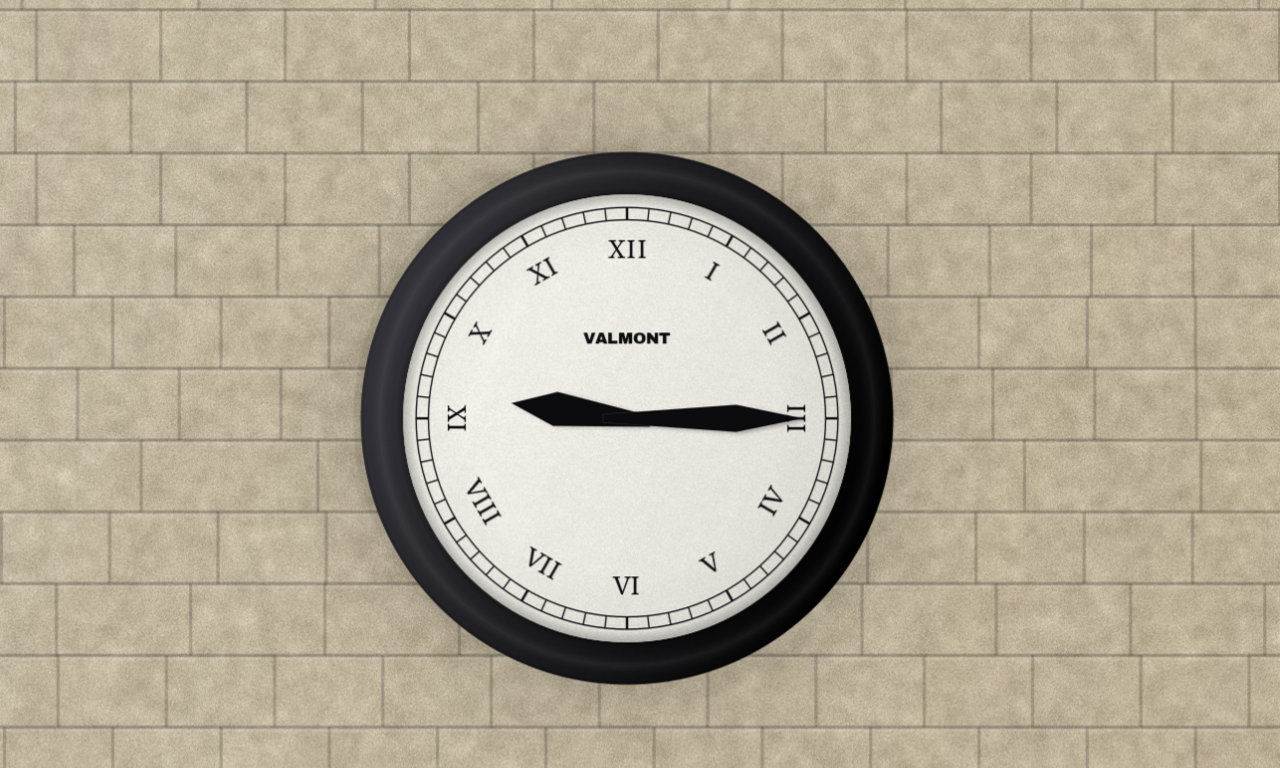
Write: 9,15
